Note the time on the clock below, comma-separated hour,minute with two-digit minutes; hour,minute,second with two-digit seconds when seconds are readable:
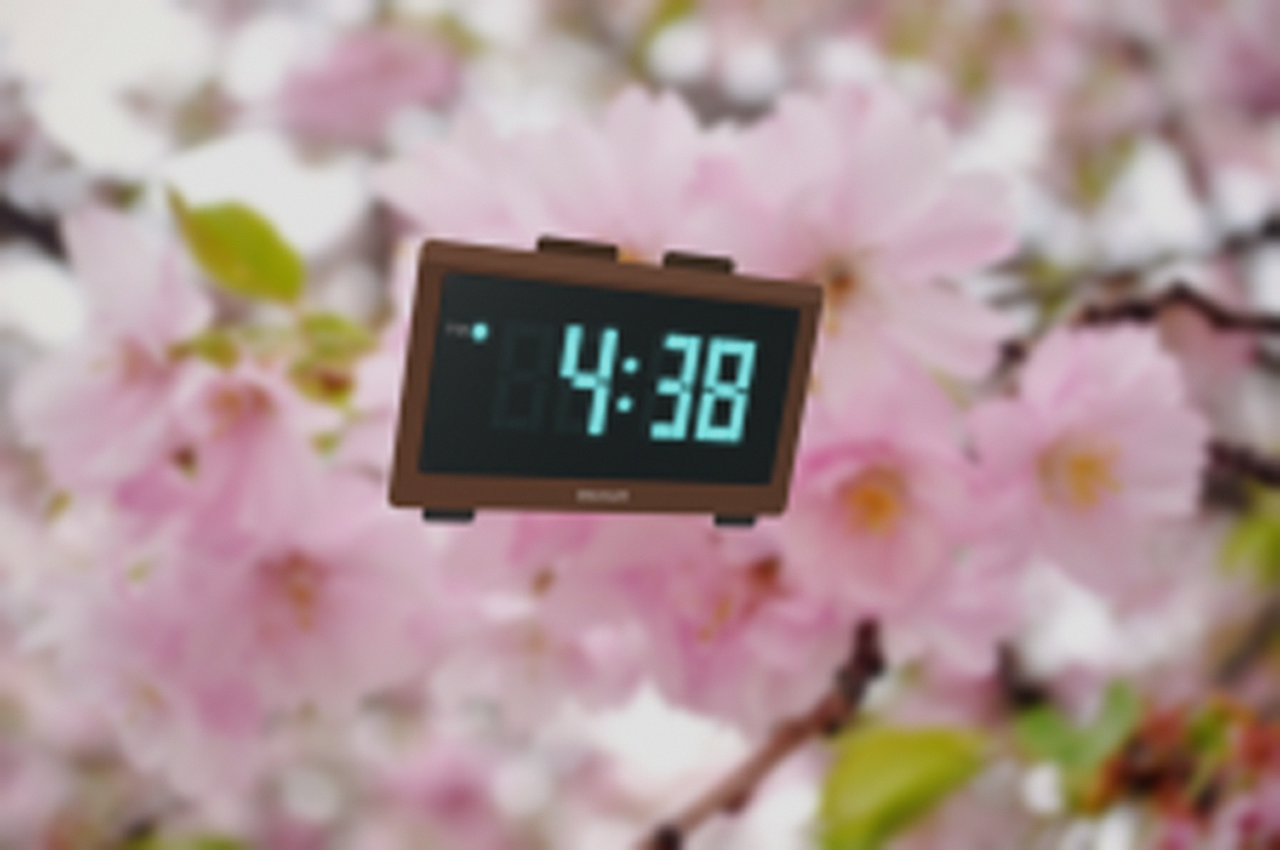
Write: 4,38
